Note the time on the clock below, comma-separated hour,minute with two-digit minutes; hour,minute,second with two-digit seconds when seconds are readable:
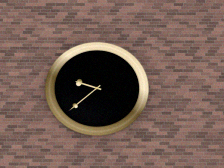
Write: 9,38
